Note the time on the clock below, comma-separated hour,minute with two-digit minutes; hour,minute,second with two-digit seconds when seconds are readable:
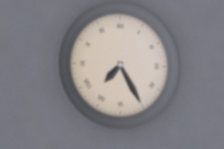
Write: 7,25
